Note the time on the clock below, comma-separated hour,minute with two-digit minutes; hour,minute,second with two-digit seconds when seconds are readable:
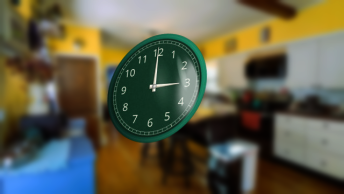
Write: 3,00
